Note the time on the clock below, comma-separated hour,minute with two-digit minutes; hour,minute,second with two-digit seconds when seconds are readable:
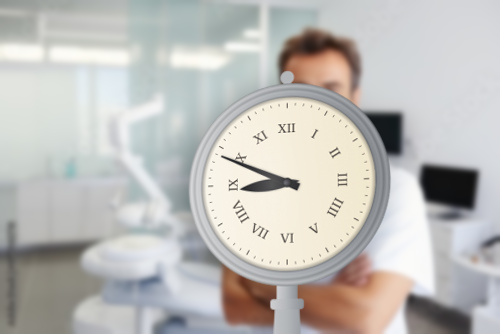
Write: 8,49
